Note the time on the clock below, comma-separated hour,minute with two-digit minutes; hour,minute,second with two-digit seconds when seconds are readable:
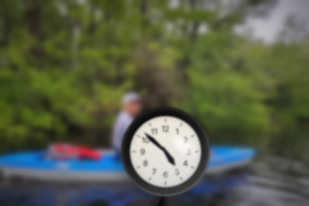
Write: 4,52
